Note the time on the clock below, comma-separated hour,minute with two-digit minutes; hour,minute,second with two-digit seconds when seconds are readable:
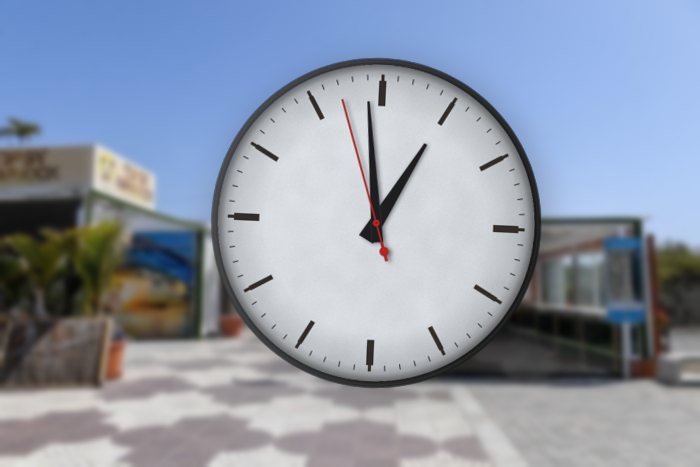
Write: 12,58,57
